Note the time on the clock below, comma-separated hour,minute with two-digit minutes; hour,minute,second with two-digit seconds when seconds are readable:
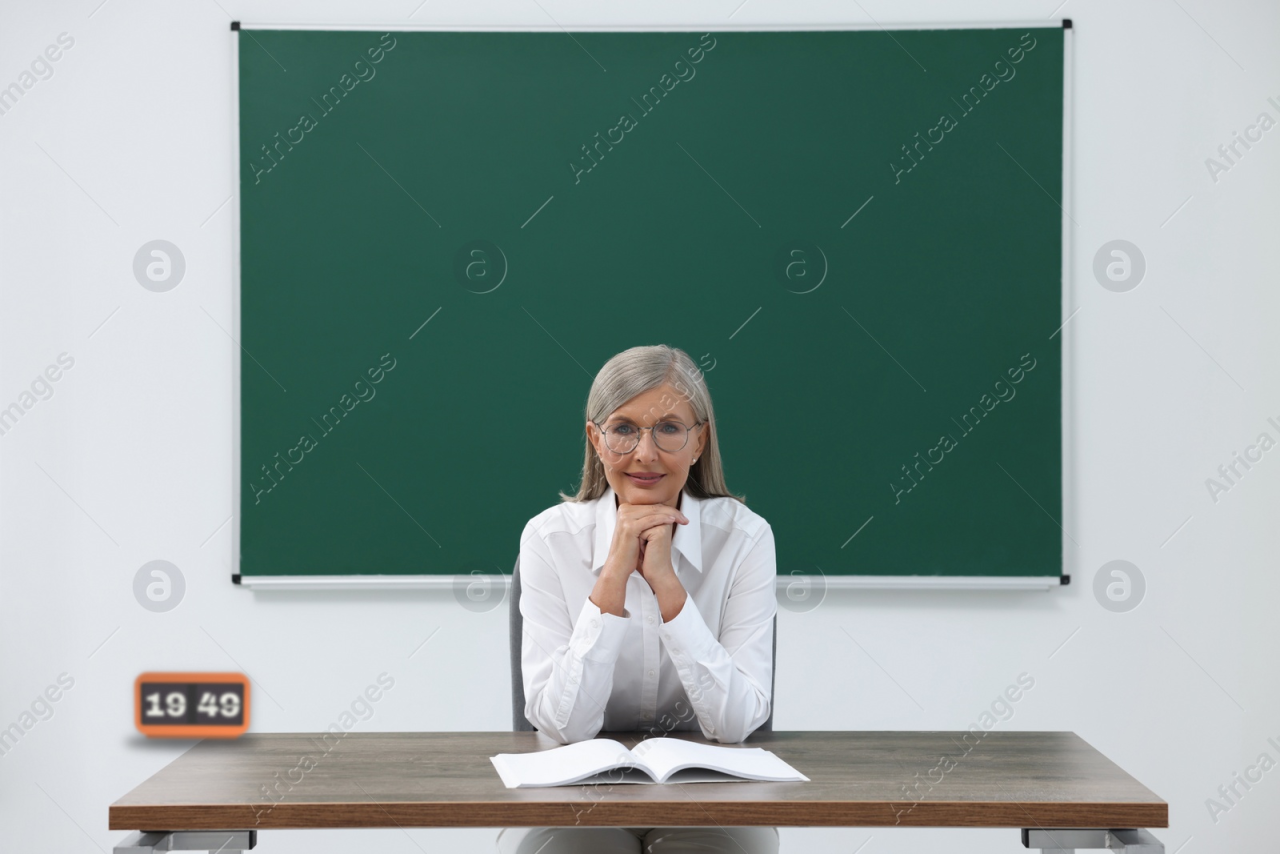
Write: 19,49
